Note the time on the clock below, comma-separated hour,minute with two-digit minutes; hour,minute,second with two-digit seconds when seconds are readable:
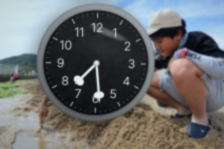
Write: 7,29
